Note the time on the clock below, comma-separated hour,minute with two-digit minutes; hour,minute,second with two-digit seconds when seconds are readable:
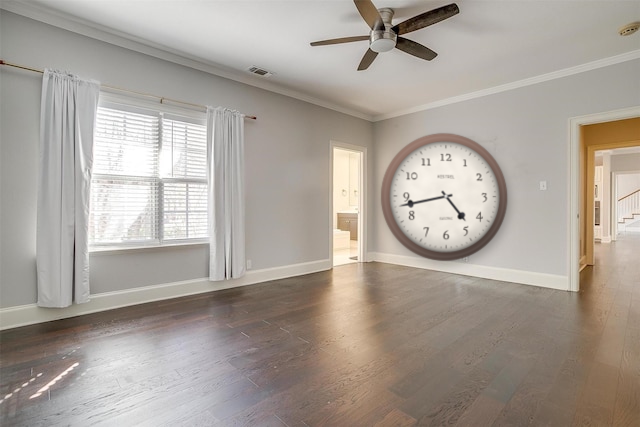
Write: 4,43
